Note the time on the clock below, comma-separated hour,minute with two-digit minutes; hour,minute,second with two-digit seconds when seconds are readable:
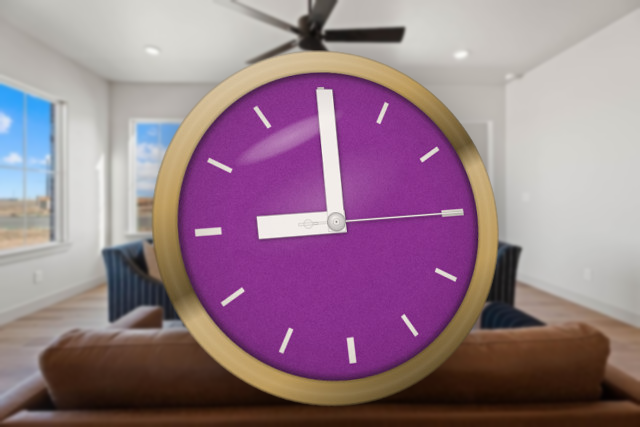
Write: 9,00,15
